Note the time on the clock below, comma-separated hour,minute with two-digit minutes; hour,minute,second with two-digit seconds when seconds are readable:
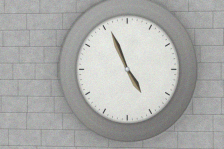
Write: 4,56
